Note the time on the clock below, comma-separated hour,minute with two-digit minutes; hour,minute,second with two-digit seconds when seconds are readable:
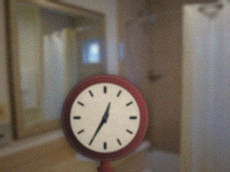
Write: 12,35
